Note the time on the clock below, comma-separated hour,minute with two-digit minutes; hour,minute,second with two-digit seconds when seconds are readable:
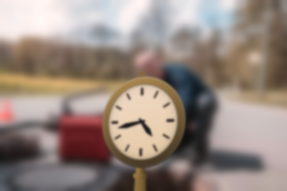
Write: 4,43
